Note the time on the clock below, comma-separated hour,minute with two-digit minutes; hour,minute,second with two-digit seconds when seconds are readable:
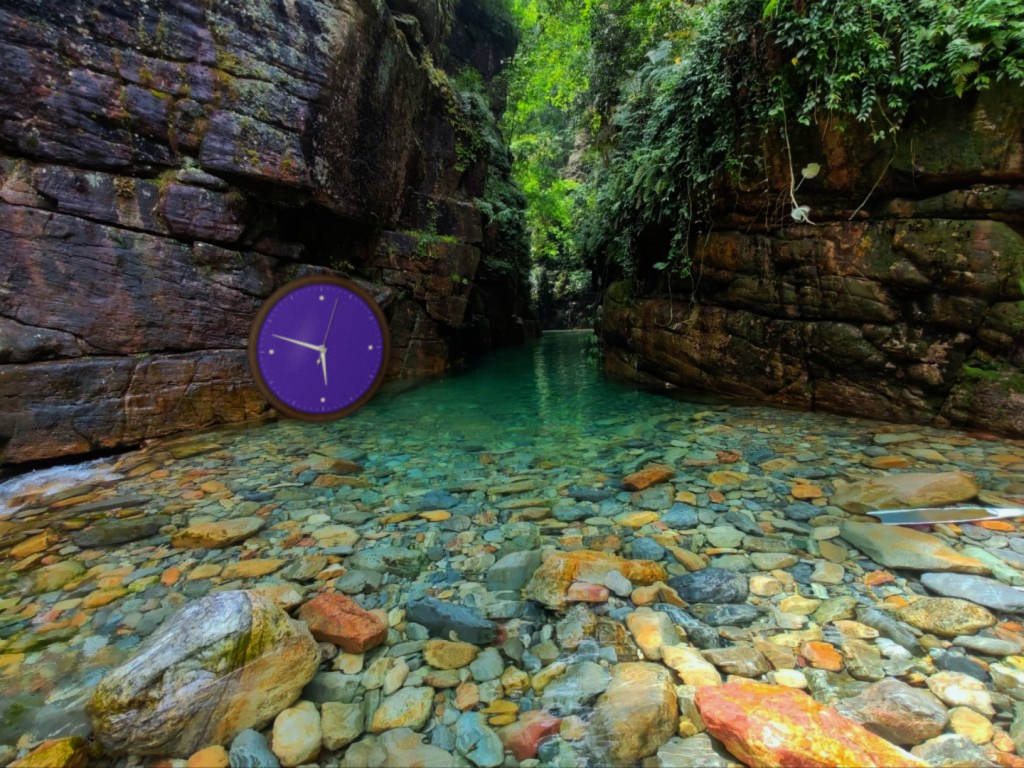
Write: 5,48,03
